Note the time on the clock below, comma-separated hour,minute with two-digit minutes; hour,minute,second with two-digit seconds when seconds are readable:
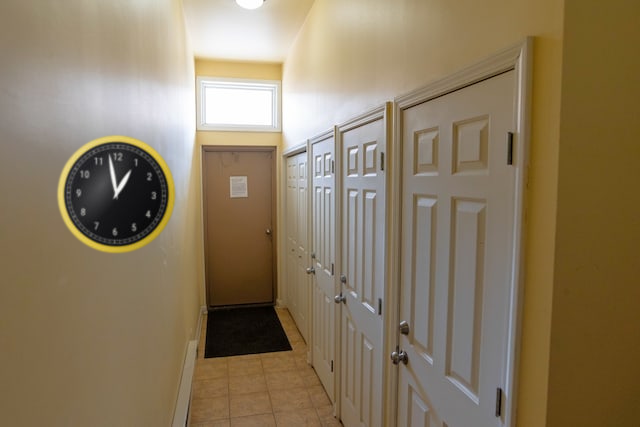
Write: 12,58
